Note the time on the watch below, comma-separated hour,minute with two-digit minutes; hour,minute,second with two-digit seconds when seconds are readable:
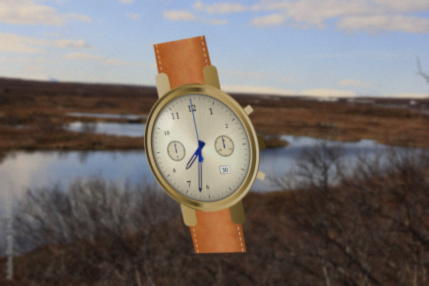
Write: 7,32
